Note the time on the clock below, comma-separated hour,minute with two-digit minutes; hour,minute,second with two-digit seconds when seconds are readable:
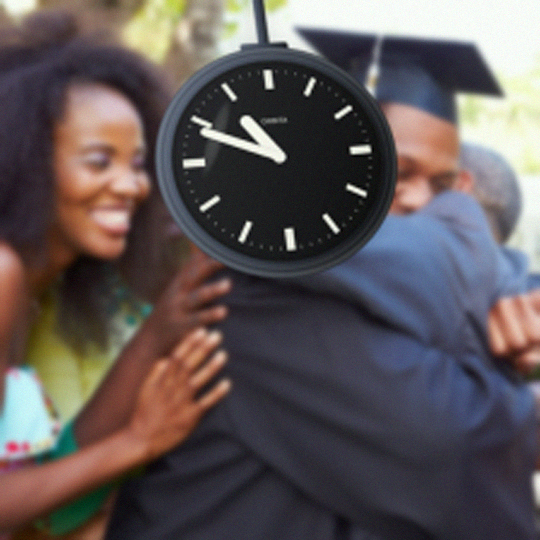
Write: 10,49
